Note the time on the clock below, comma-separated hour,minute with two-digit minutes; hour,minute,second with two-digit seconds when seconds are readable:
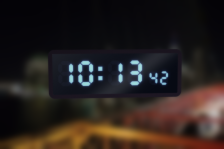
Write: 10,13,42
